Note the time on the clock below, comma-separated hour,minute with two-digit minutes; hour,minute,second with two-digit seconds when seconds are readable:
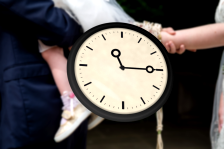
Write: 11,15
